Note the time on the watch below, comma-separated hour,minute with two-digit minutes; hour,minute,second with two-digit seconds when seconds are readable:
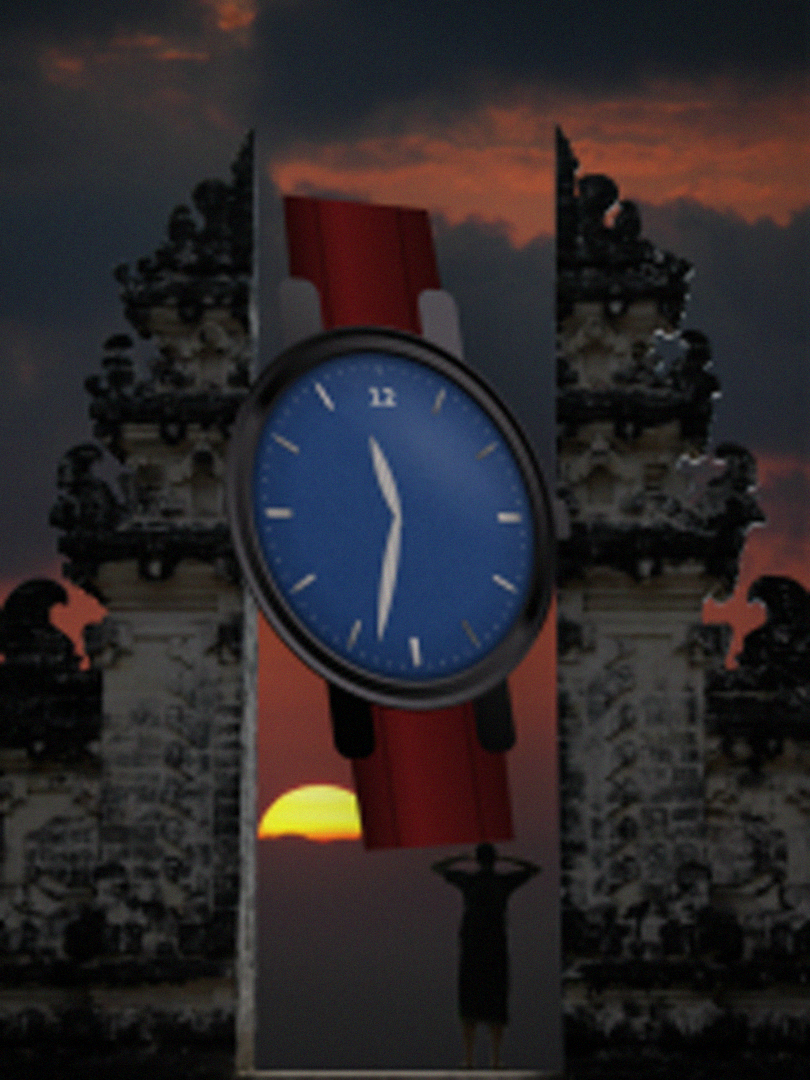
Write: 11,33
